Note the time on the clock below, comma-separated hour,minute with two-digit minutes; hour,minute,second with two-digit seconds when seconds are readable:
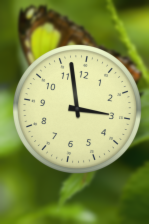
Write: 2,57
